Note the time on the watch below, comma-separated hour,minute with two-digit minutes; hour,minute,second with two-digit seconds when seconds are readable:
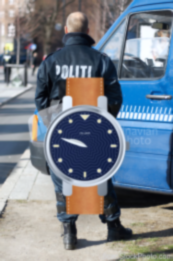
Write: 9,48
